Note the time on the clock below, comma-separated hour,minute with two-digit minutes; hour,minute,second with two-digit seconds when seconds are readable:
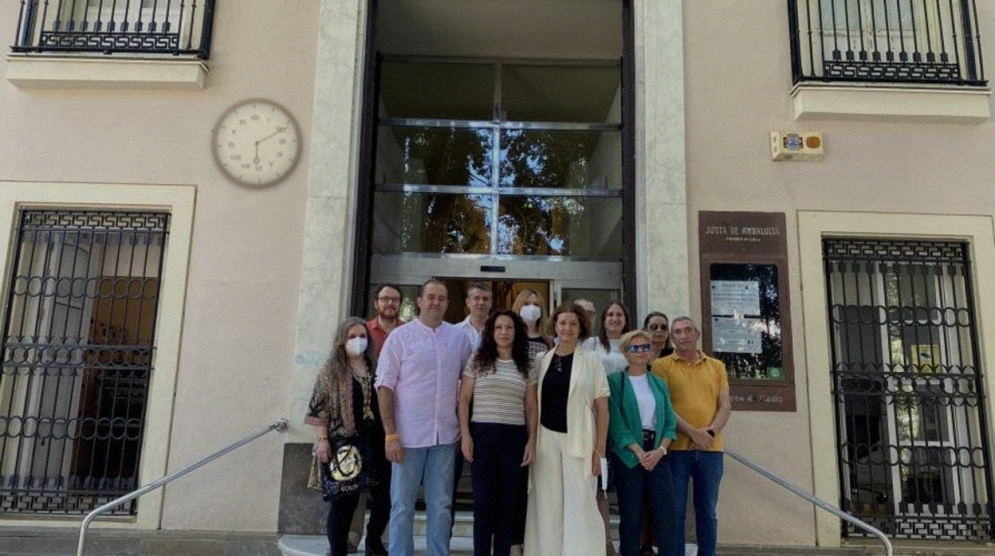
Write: 6,11
